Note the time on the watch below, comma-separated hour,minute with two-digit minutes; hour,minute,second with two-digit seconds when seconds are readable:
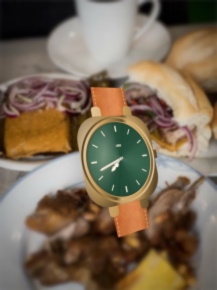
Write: 7,42
